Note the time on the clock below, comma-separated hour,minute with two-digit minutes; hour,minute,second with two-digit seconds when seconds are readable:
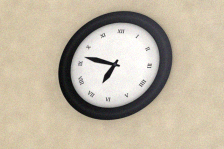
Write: 6,47
